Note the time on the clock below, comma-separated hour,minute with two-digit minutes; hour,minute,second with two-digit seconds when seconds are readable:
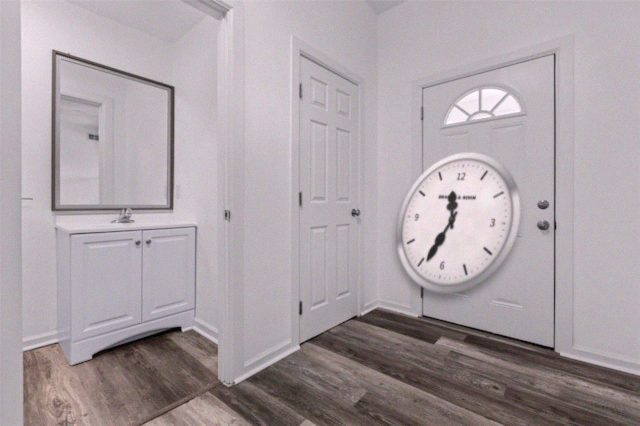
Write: 11,34
